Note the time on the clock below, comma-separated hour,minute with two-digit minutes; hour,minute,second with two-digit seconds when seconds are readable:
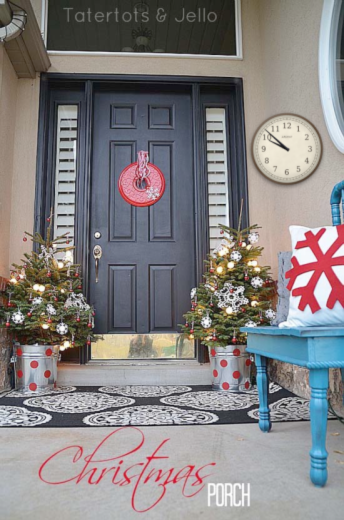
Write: 9,52
